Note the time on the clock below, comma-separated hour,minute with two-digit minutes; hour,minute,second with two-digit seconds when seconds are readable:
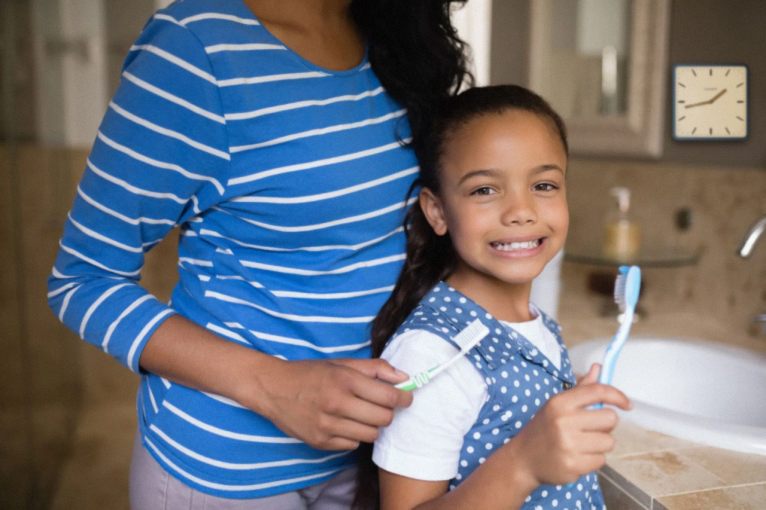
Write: 1,43
